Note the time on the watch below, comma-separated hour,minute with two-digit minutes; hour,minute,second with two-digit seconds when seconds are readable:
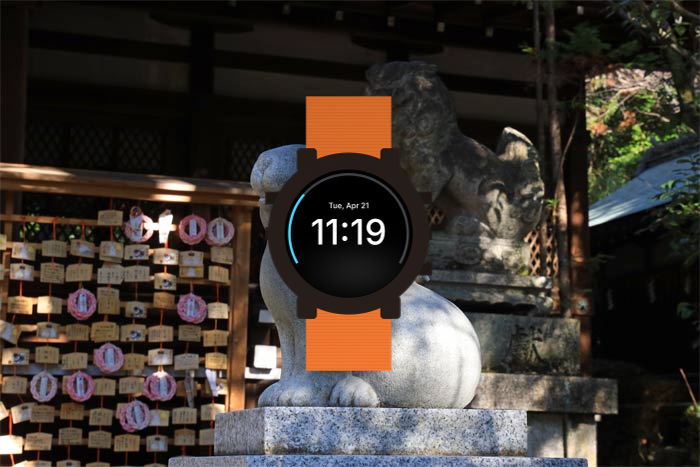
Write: 11,19
